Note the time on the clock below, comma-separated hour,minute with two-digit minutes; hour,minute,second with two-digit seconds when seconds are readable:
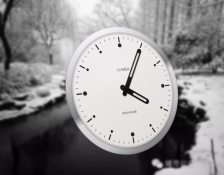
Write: 4,05
